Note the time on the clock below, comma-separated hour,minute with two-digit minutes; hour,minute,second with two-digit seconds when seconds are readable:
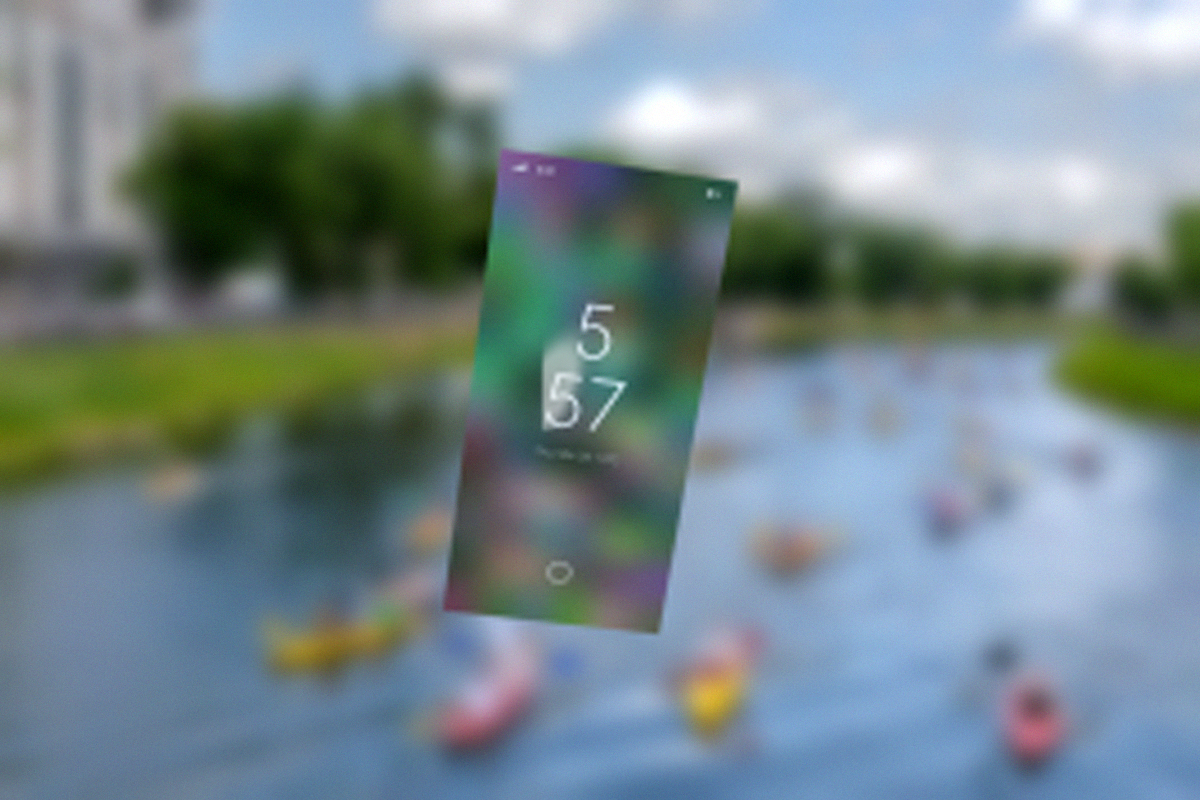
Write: 5,57
